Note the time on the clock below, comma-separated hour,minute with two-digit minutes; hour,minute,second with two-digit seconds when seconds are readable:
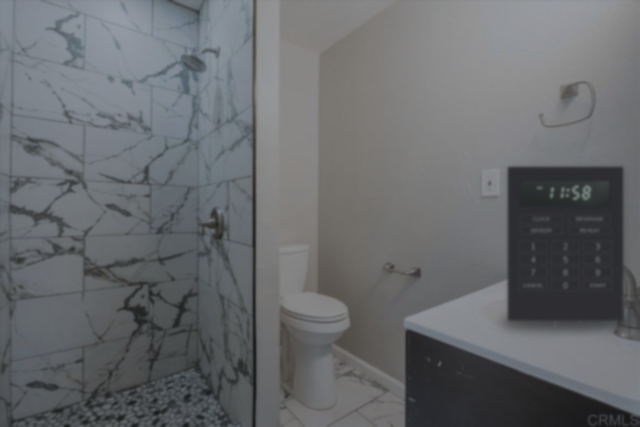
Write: 11,58
